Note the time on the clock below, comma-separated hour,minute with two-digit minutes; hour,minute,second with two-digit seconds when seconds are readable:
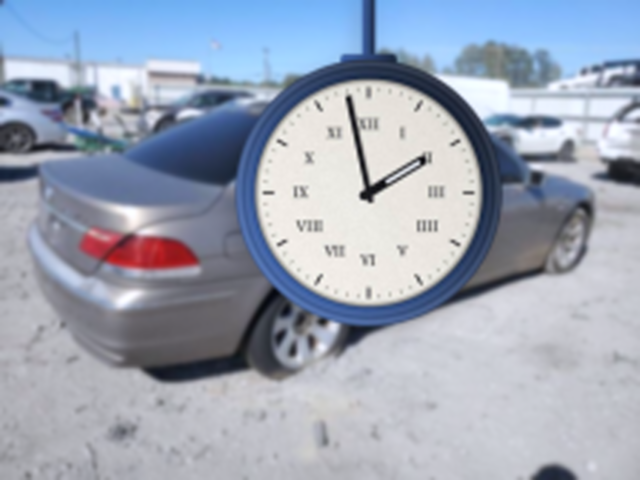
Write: 1,58
